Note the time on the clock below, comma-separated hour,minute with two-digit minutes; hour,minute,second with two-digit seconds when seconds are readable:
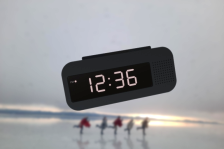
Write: 12,36
